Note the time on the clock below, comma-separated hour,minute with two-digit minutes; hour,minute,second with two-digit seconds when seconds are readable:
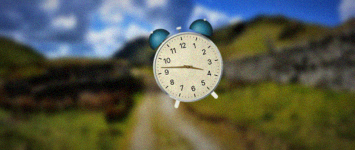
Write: 3,47
